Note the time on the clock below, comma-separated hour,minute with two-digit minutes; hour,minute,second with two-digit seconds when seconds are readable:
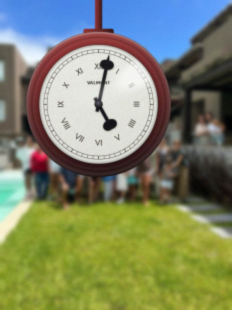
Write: 5,02
